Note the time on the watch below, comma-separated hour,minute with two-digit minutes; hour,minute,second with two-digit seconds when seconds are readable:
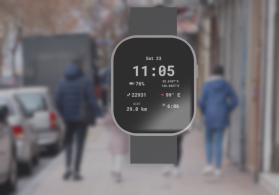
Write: 11,05
